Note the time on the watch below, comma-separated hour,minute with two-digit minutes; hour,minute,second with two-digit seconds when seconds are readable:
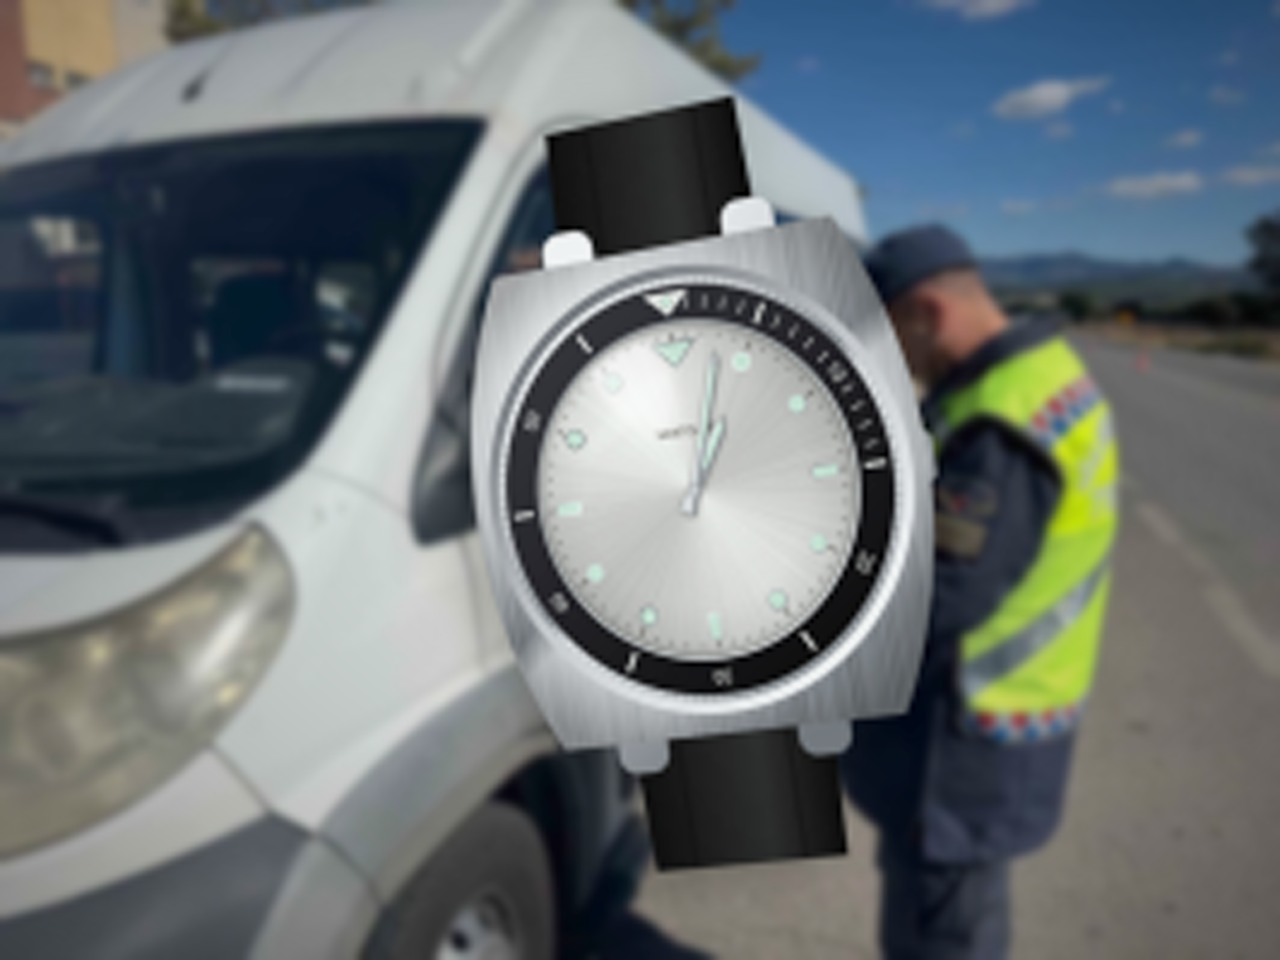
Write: 1,03
